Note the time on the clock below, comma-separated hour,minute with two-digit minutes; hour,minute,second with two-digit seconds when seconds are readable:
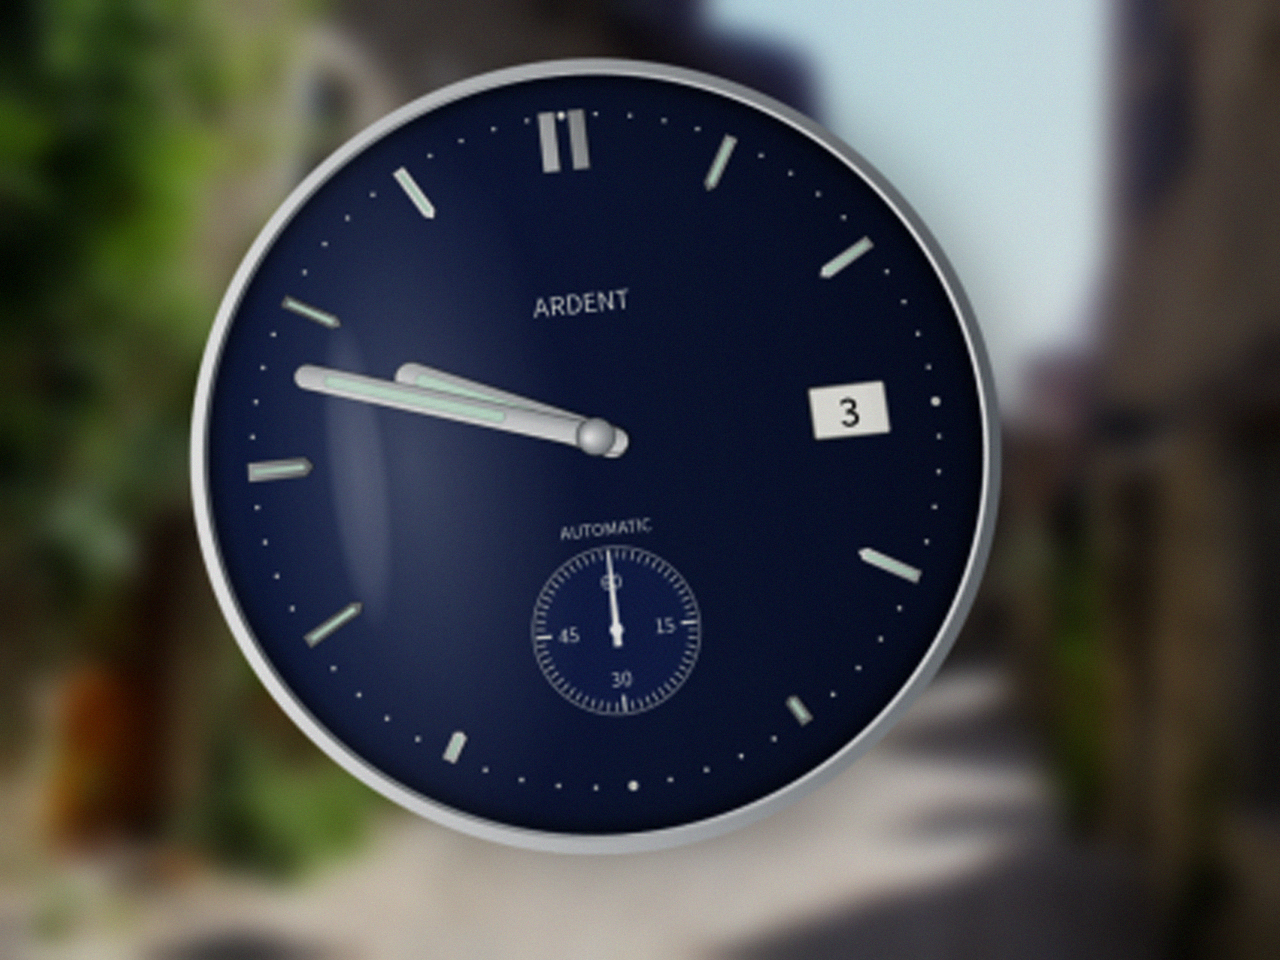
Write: 9,48
